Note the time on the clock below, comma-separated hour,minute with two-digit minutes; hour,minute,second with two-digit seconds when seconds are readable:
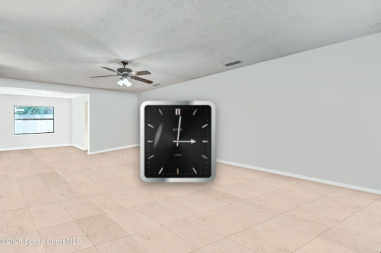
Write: 3,01
